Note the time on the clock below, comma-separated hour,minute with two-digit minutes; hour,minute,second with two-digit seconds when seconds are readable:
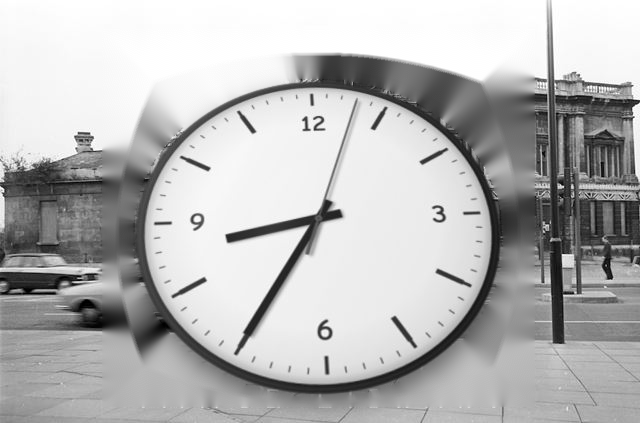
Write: 8,35,03
